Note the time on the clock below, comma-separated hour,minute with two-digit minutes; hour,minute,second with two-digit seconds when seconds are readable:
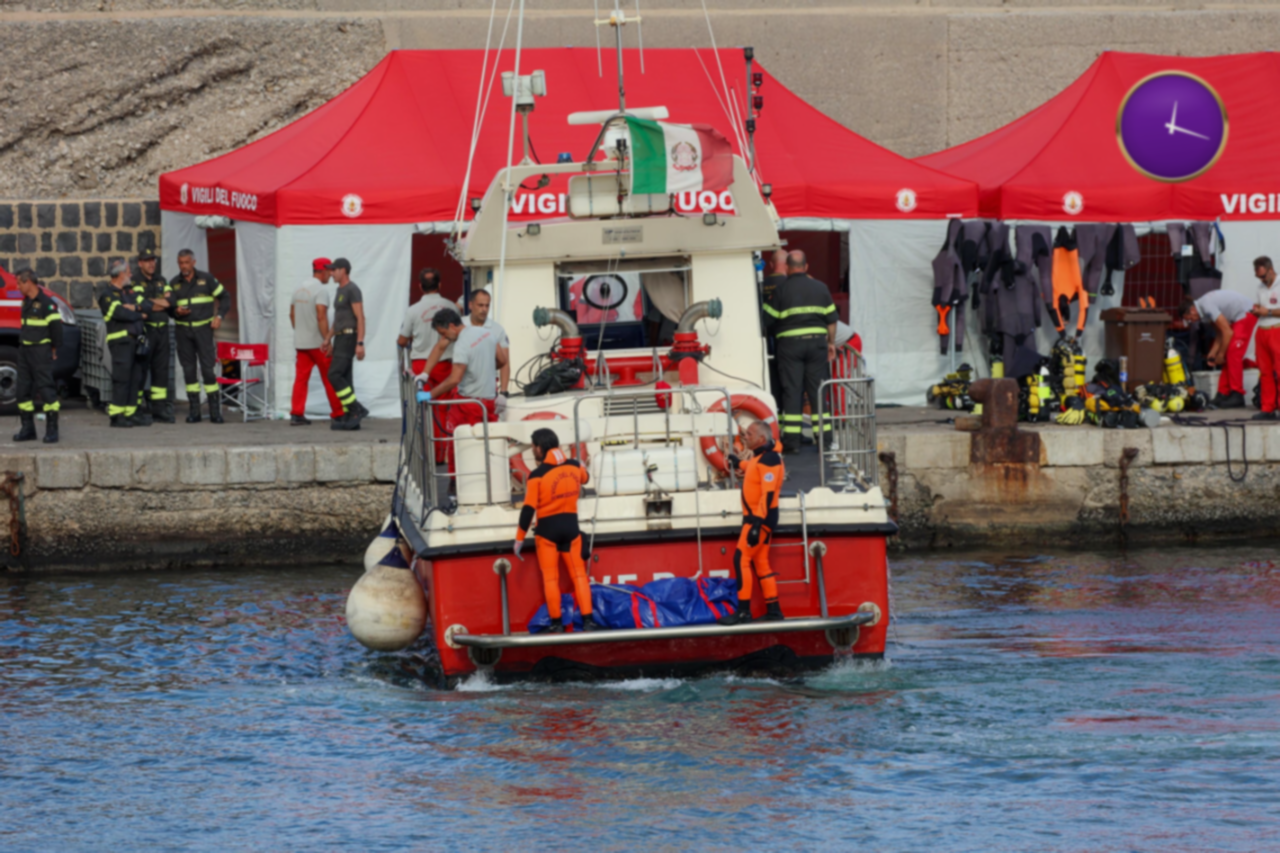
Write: 12,18
